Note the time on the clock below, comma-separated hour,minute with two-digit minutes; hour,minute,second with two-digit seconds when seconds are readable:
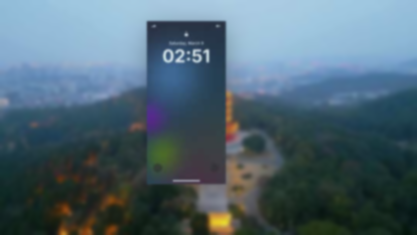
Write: 2,51
